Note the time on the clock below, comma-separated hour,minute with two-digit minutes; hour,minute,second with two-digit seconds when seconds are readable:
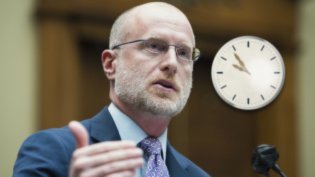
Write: 9,54
